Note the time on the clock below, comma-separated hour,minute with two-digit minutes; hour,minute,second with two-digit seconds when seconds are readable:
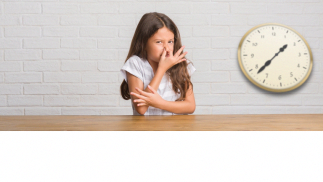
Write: 1,38
